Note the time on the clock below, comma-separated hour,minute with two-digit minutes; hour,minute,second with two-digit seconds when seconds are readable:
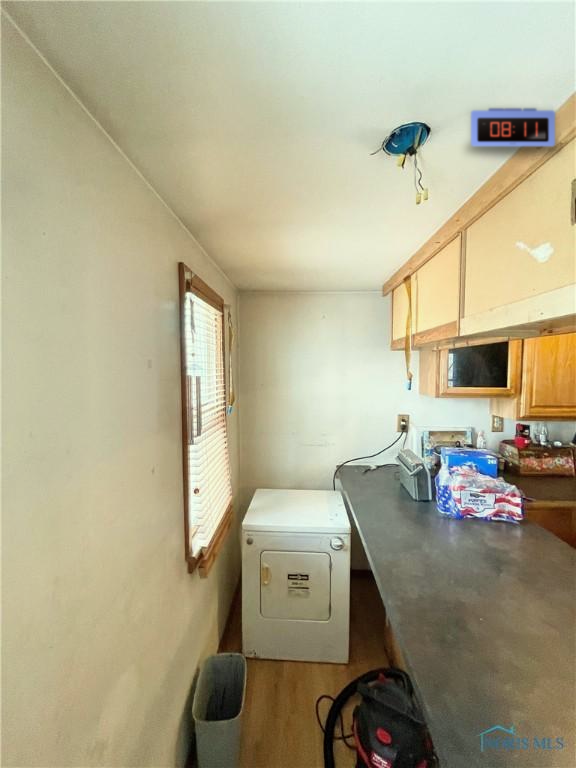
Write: 8,11
